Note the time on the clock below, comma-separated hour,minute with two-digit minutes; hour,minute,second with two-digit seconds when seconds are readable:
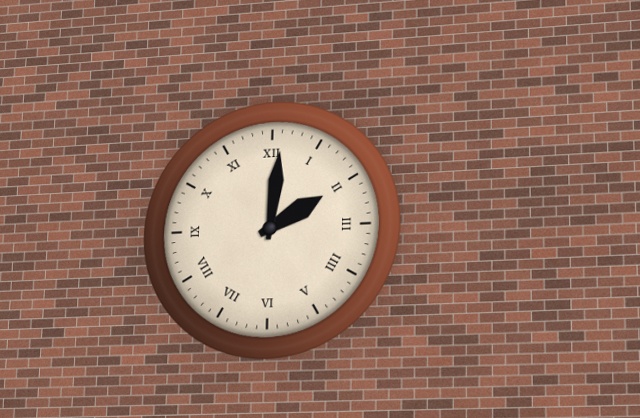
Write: 2,01
